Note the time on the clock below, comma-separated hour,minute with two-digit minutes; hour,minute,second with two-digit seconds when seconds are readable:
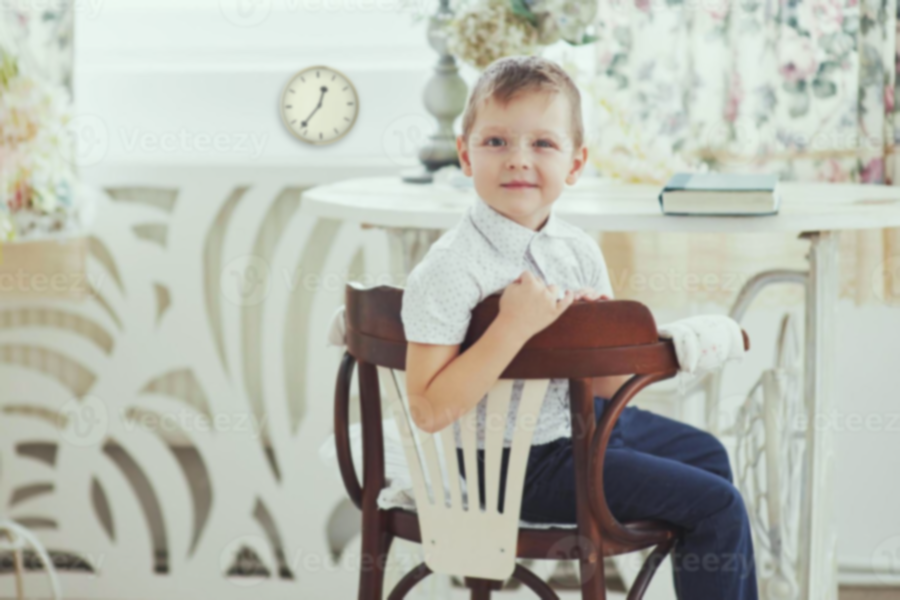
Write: 12,37
